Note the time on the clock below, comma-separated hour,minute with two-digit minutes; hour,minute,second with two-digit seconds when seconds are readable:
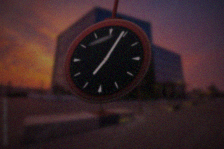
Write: 7,04
